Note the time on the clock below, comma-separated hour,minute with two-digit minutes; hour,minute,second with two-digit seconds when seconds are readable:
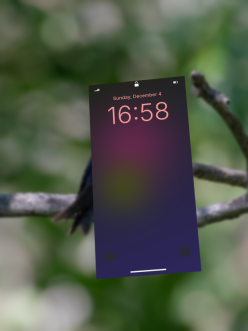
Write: 16,58
